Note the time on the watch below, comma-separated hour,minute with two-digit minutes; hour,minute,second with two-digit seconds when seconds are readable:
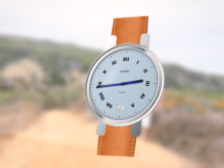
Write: 2,44
